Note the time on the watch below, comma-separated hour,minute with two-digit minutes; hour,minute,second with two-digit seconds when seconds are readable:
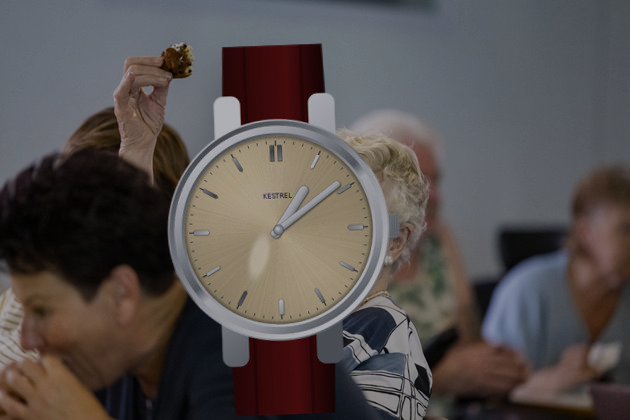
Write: 1,09
